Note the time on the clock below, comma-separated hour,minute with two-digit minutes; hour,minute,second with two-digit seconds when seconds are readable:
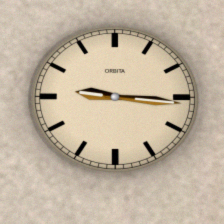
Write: 9,16
